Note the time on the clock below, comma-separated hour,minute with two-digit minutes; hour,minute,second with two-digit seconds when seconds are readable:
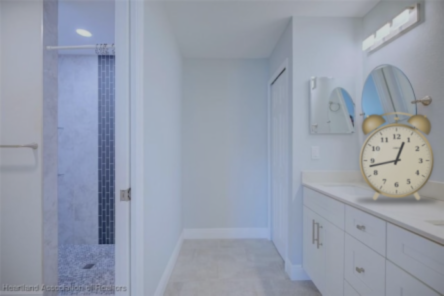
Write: 12,43
